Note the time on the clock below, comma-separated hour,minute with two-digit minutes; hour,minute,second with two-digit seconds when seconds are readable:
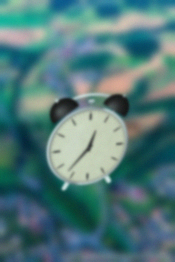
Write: 12,37
